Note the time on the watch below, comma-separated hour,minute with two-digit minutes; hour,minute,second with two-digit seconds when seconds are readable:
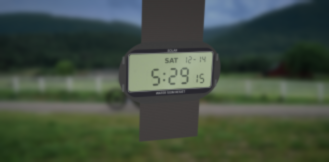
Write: 5,29,15
